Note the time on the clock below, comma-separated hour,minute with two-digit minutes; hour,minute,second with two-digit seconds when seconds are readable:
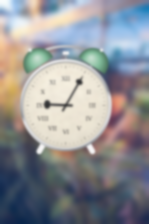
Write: 9,05
